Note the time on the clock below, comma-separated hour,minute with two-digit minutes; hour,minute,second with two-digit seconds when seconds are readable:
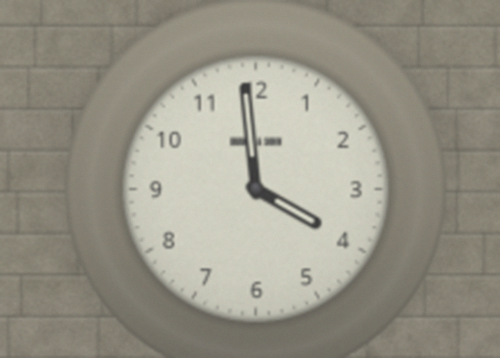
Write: 3,59
